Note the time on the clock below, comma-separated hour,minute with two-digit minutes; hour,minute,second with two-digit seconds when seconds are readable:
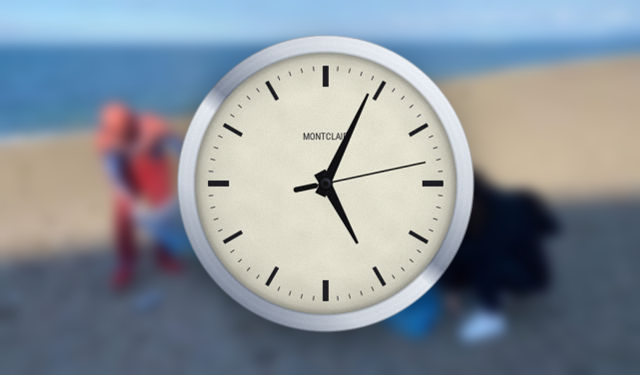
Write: 5,04,13
